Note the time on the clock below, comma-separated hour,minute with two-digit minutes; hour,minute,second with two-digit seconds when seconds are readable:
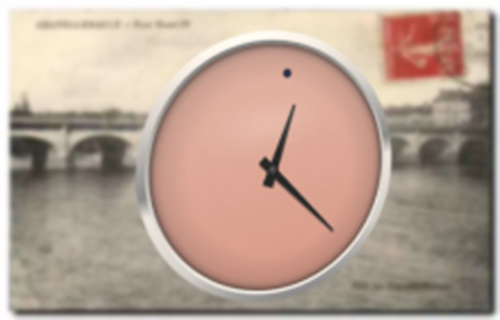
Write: 12,21
